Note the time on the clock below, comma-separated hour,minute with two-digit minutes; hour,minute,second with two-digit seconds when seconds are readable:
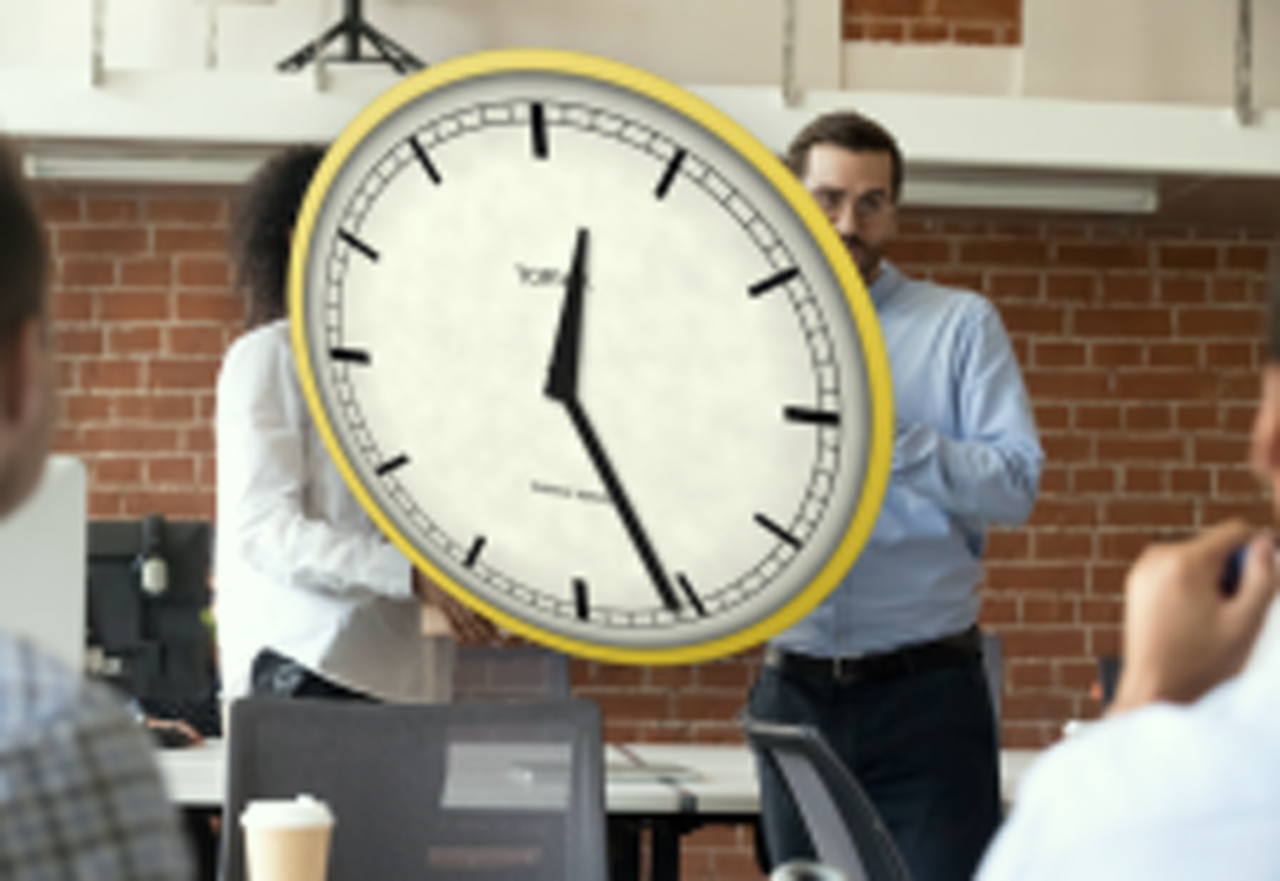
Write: 12,26
